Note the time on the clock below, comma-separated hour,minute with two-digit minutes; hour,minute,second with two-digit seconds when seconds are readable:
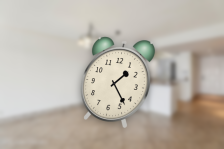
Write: 1,23
